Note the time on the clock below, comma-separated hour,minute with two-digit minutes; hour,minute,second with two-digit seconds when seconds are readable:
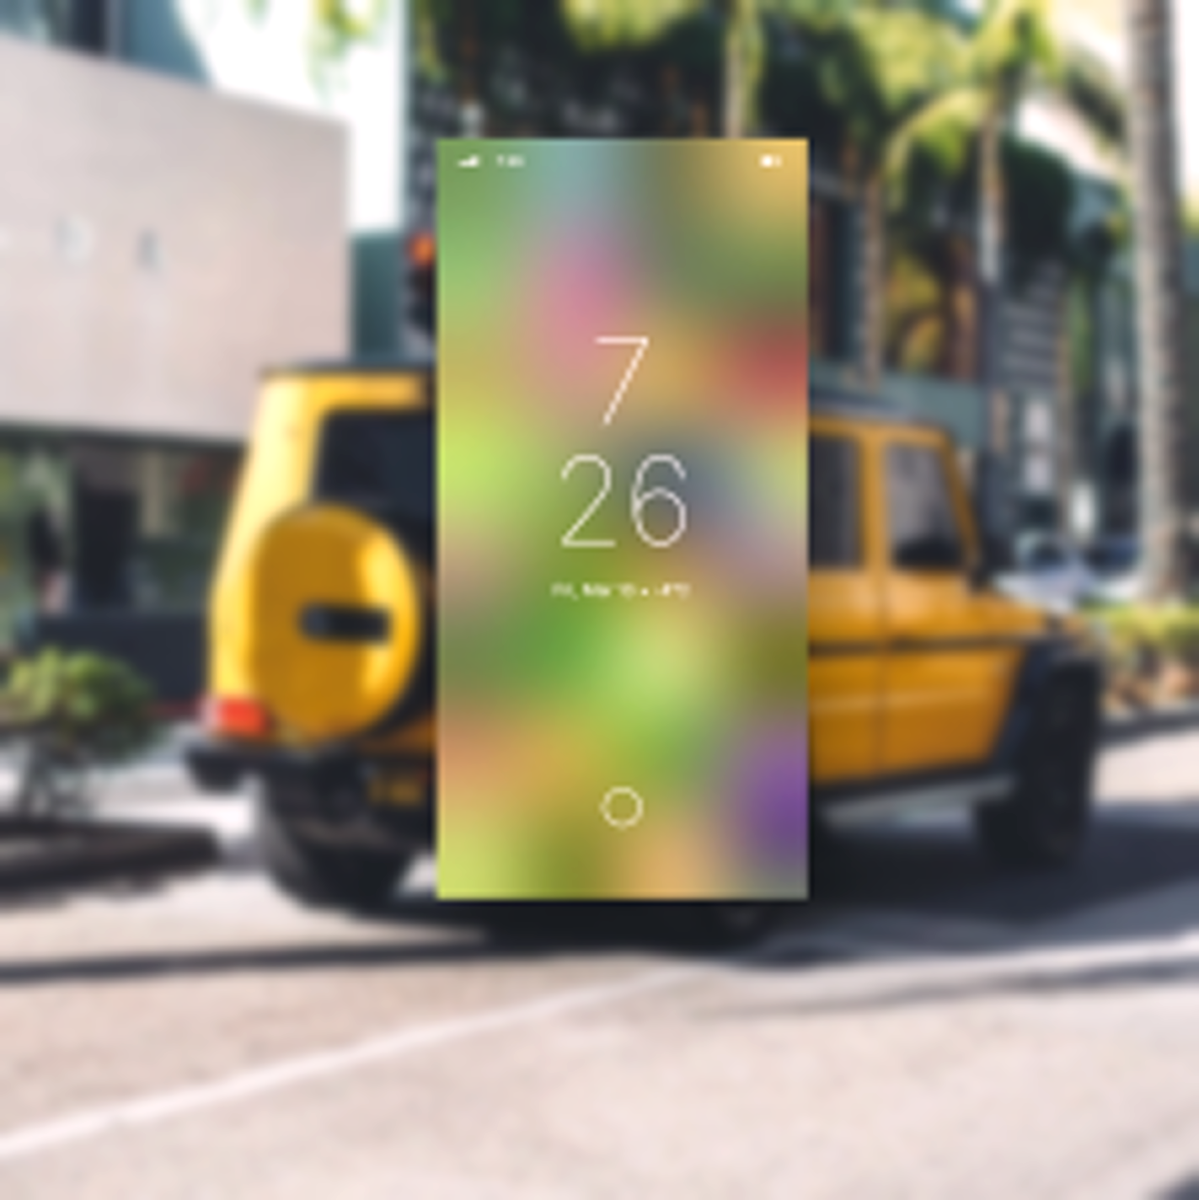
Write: 7,26
